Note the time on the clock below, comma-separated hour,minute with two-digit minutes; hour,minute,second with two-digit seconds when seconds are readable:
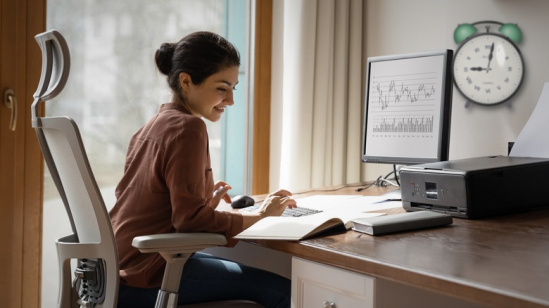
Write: 9,02
